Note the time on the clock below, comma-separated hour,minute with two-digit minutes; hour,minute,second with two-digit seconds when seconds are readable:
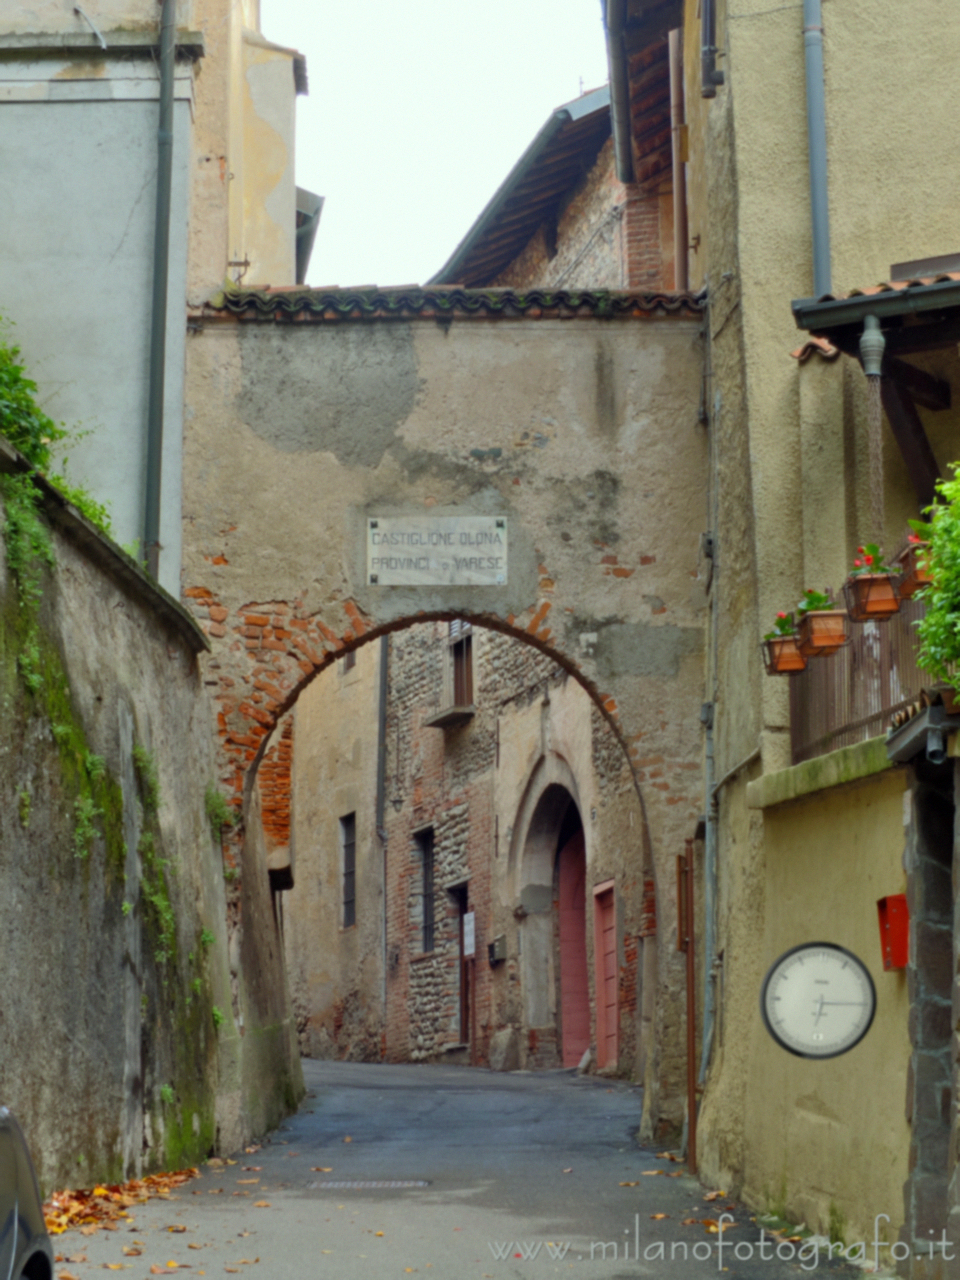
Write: 6,15
